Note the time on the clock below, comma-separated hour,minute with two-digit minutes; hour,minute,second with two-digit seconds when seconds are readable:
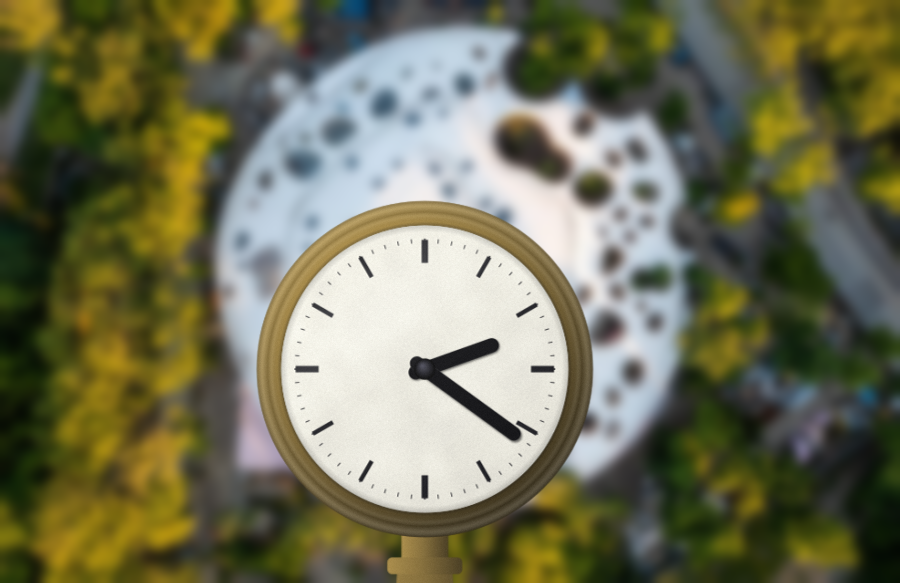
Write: 2,21
